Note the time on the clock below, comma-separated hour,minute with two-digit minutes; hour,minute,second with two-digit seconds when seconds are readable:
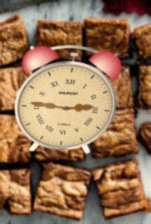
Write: 2,46
